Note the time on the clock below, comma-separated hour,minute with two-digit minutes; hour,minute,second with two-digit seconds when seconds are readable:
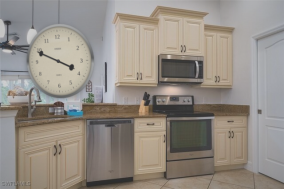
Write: 3,49
